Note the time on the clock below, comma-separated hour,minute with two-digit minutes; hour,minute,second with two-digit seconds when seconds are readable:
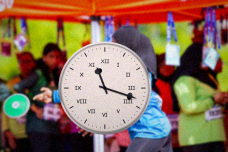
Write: 11,18
